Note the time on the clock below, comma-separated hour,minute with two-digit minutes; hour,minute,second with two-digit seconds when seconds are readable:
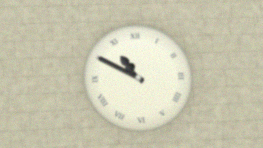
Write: 10,50
